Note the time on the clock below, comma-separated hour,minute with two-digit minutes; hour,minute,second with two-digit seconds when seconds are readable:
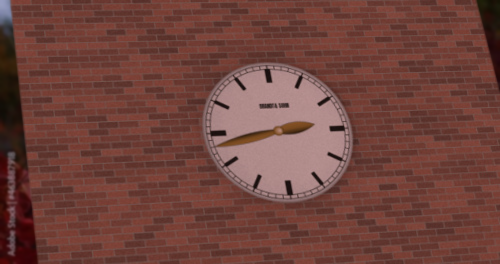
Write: 2,43
